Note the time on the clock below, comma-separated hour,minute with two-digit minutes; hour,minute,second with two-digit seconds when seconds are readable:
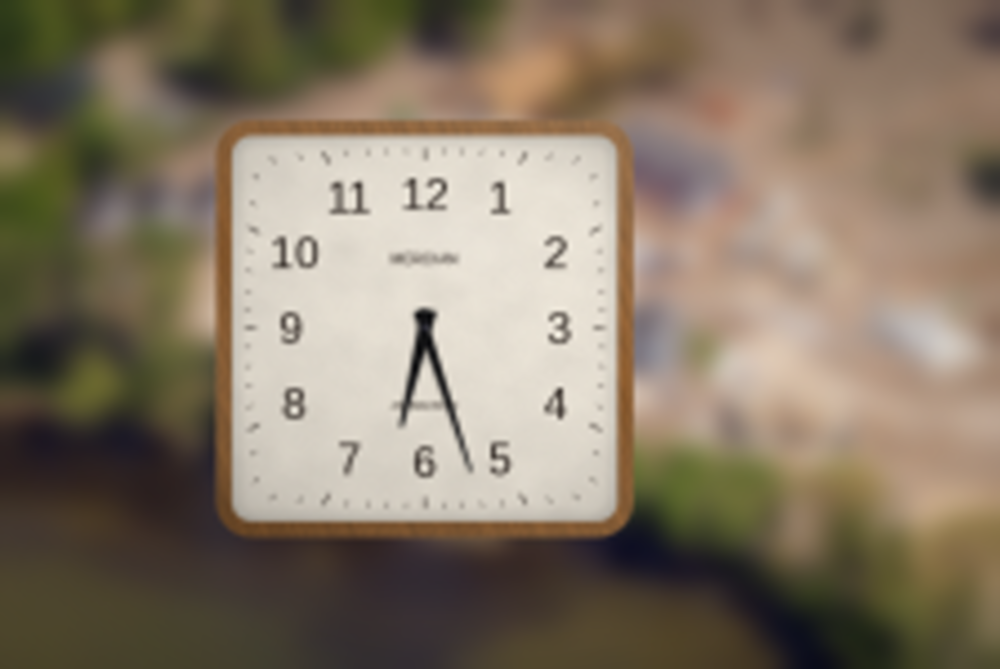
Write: 6,27
